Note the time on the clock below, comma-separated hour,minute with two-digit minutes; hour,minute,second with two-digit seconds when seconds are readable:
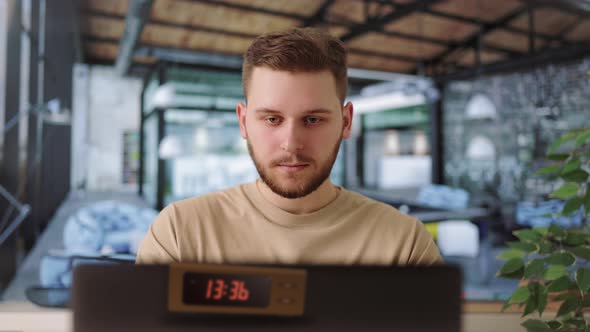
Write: 13,36
